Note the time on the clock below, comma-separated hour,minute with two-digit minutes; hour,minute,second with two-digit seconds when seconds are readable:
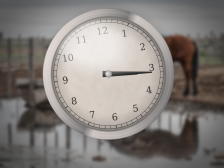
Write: 3,16
